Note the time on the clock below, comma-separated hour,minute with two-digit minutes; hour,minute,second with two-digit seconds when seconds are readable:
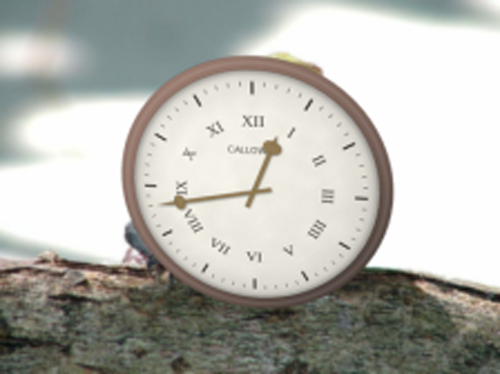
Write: 12,43
